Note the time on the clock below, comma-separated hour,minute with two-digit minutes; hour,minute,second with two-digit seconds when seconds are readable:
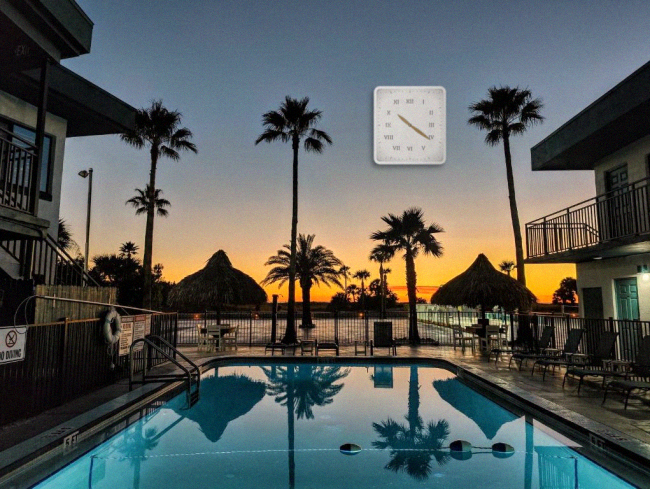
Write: 10,21
